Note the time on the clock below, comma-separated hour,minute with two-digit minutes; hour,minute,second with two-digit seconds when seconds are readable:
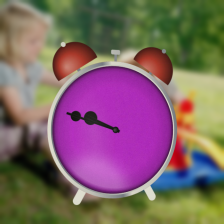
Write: 9,48
